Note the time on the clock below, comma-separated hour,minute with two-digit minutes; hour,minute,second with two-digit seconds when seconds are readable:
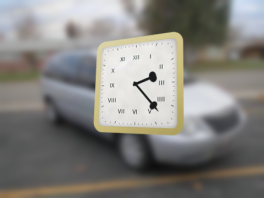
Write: 2,23
